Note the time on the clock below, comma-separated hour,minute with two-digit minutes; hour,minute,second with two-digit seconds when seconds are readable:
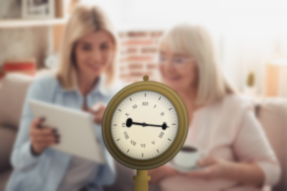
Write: 9,16
